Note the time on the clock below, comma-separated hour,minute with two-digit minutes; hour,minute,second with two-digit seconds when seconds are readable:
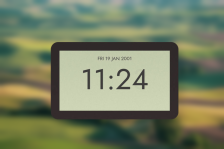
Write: 11,24
